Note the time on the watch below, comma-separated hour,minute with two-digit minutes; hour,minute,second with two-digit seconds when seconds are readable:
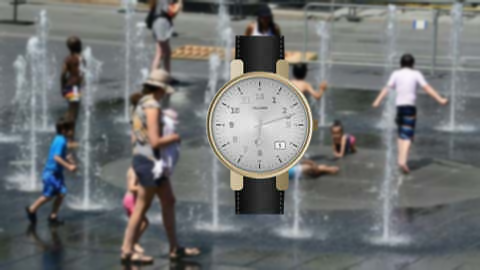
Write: 6,12
